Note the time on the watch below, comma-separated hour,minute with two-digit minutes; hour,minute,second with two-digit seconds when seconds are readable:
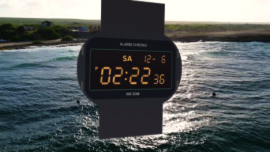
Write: 2,22,36
